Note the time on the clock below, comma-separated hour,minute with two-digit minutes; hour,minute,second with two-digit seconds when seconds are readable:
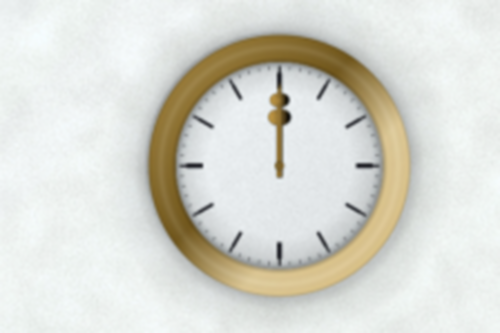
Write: 12,00
